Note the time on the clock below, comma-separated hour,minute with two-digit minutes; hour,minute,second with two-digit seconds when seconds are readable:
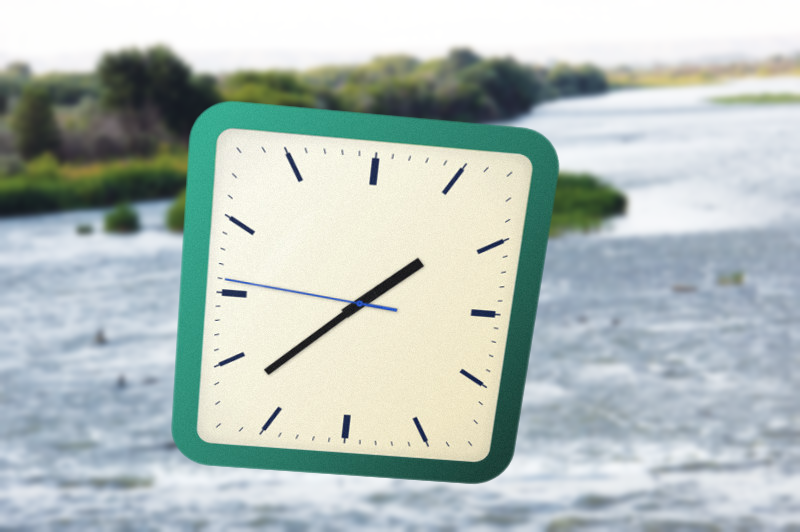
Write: 1,37,46
